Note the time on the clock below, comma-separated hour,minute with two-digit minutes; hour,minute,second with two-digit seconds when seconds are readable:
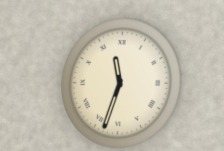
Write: 11,33
